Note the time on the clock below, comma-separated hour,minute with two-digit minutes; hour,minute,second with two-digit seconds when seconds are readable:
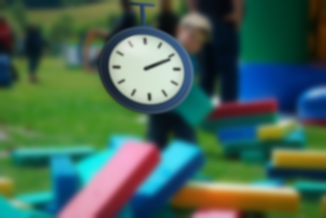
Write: 2,11
